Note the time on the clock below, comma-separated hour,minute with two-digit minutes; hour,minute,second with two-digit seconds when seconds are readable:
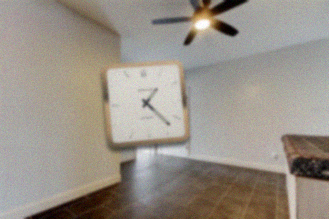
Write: 1,23
